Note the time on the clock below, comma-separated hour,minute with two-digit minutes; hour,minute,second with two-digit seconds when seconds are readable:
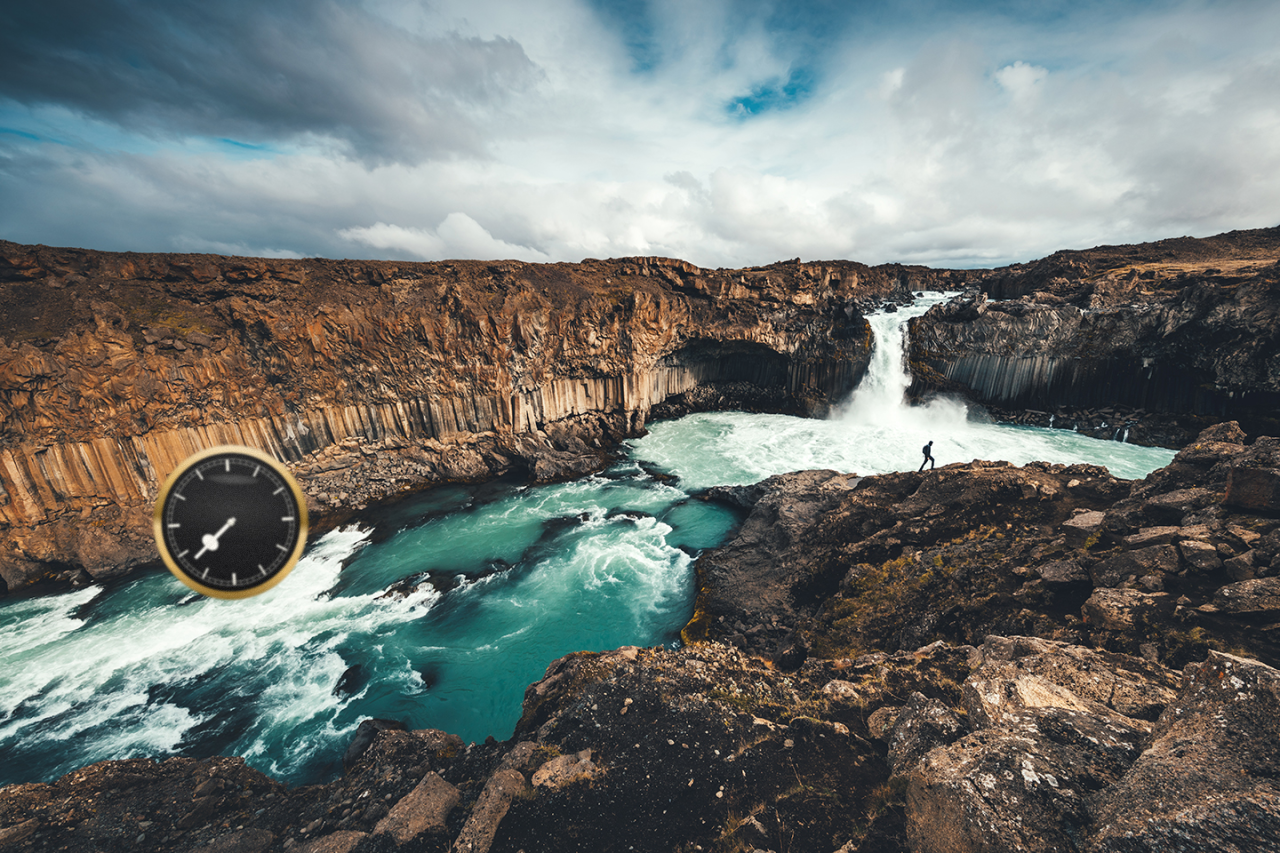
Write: 7,38
